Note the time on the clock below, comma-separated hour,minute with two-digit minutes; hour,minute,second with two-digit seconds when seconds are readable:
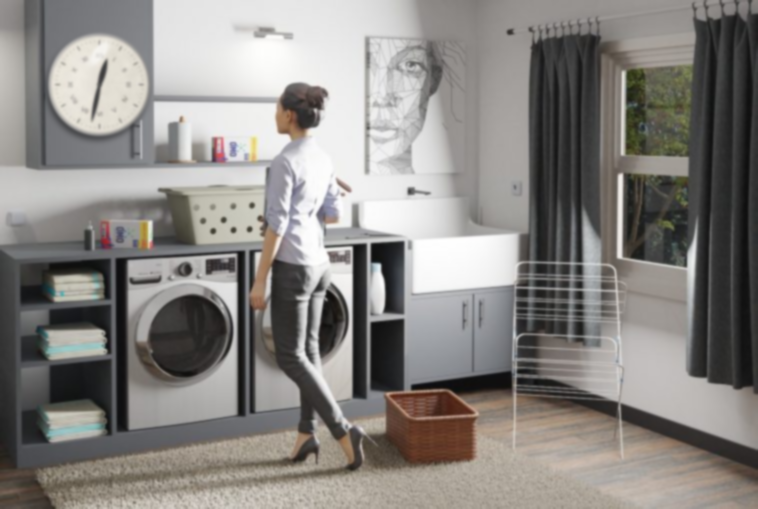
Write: 12,32
